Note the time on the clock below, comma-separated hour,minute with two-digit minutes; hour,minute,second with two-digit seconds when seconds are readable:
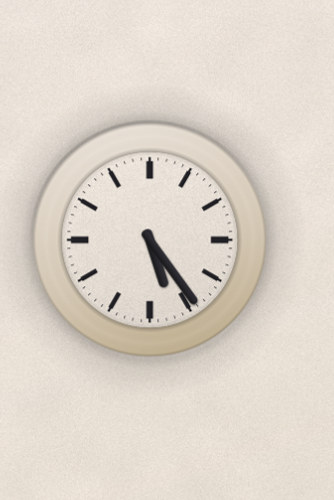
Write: 5,24
